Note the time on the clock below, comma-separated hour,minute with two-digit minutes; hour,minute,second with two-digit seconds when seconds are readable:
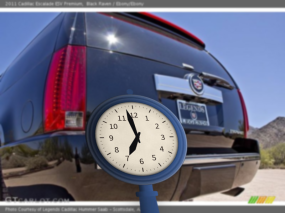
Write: 6,58
